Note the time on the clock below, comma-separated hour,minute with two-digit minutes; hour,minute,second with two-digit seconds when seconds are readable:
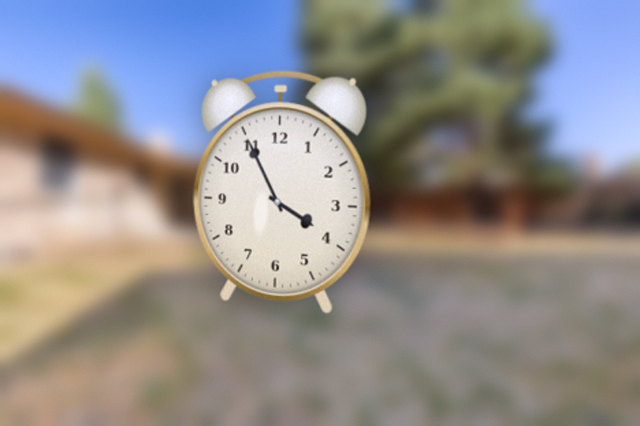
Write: 3,55
